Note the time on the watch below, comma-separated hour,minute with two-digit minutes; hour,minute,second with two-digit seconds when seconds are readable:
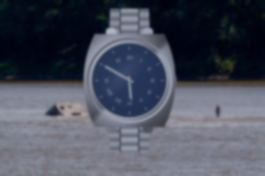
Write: 5,50
